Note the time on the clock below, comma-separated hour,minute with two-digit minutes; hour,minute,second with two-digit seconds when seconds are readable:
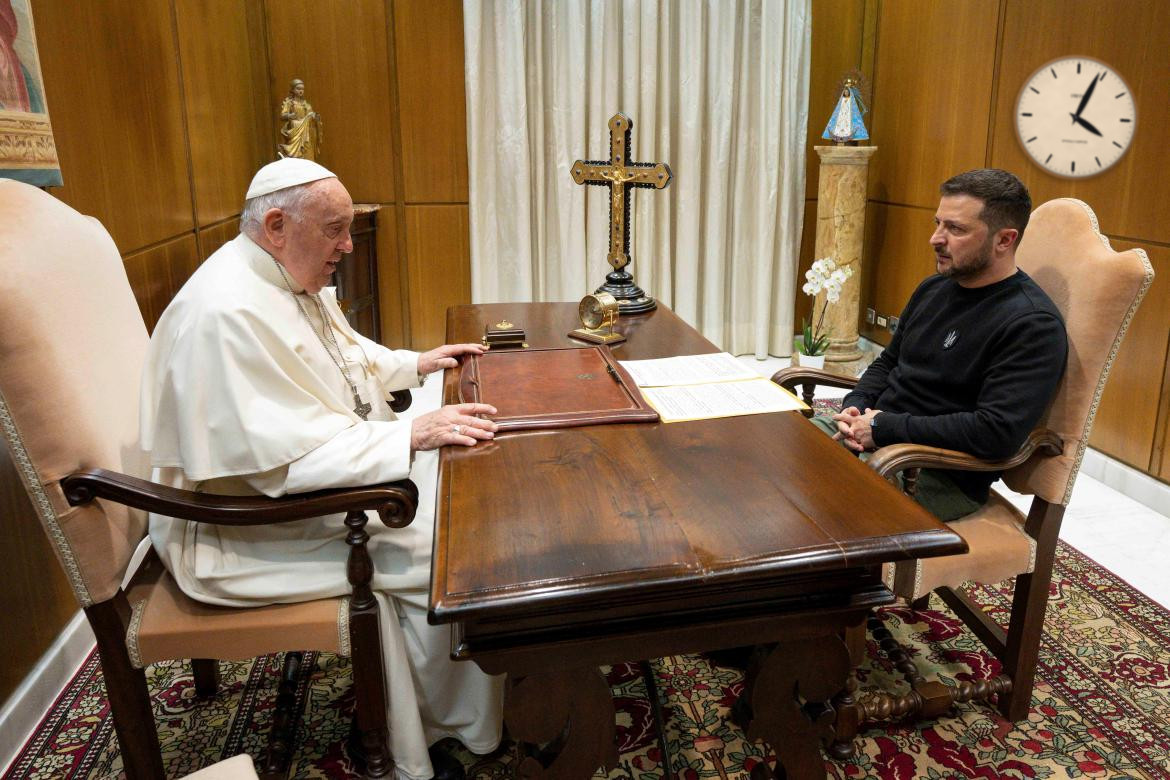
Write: 4,04
